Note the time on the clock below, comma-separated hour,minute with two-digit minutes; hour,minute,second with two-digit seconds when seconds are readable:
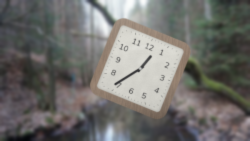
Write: 12,36
